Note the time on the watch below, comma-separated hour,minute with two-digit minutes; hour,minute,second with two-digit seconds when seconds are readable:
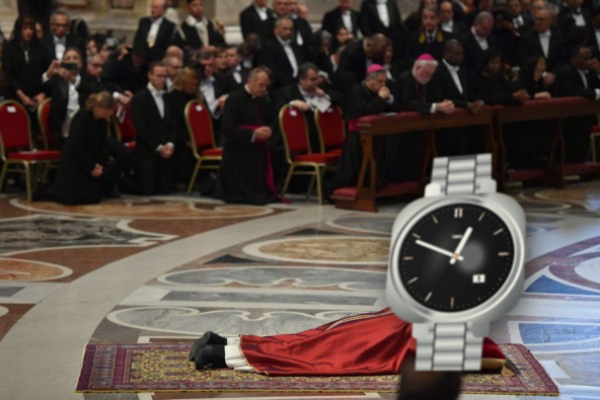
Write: 12,49
